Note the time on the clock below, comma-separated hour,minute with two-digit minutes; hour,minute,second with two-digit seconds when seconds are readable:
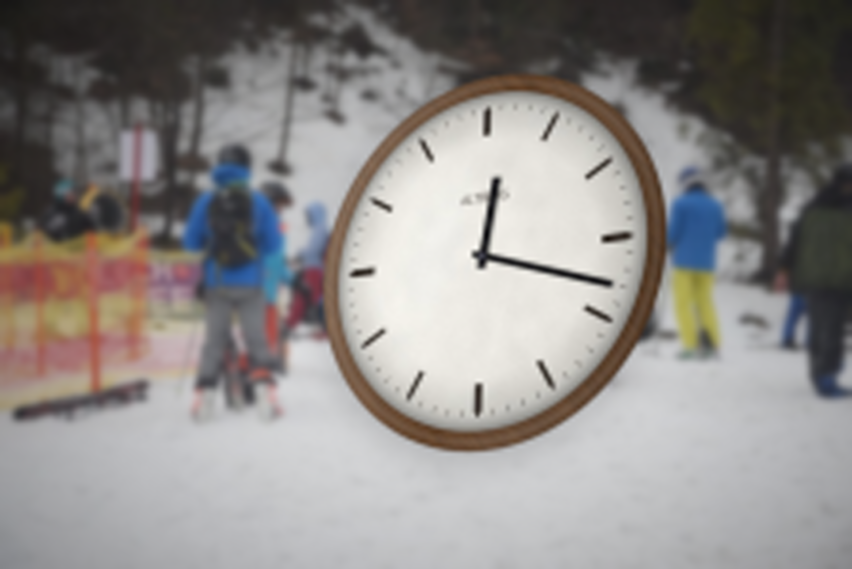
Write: 12,18
